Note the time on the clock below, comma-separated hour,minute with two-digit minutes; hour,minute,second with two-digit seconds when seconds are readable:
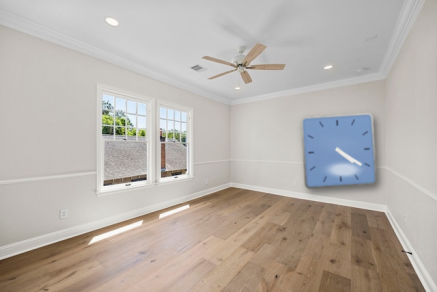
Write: 4,21
